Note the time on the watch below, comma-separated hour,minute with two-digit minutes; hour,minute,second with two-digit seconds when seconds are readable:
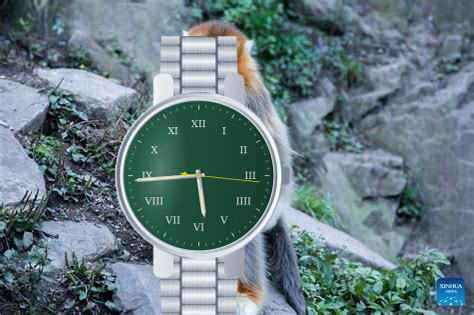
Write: 5,44,16
